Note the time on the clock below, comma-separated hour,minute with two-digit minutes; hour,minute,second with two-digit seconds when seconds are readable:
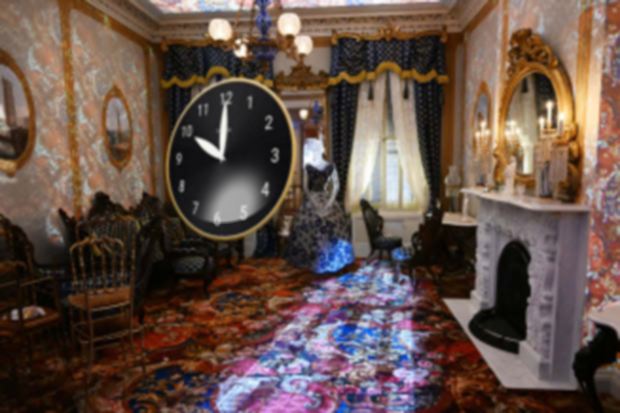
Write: 10,00
